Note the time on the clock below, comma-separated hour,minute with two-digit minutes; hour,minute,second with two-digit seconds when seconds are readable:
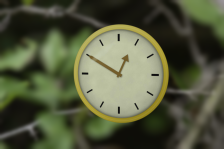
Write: 12,50
